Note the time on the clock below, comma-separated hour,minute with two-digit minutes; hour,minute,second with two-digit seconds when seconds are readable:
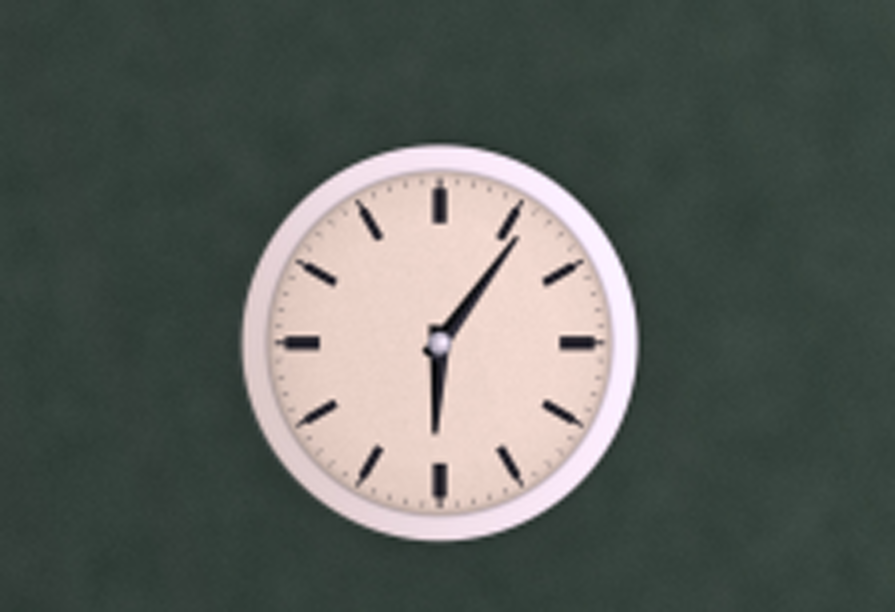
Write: 6,06
